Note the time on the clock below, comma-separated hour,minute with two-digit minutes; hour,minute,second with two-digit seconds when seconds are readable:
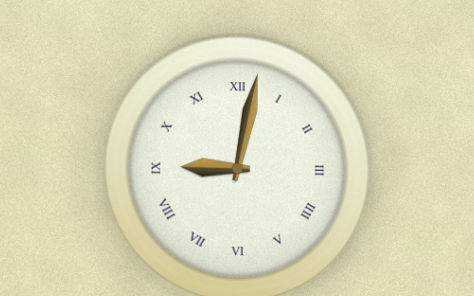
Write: 9,02
